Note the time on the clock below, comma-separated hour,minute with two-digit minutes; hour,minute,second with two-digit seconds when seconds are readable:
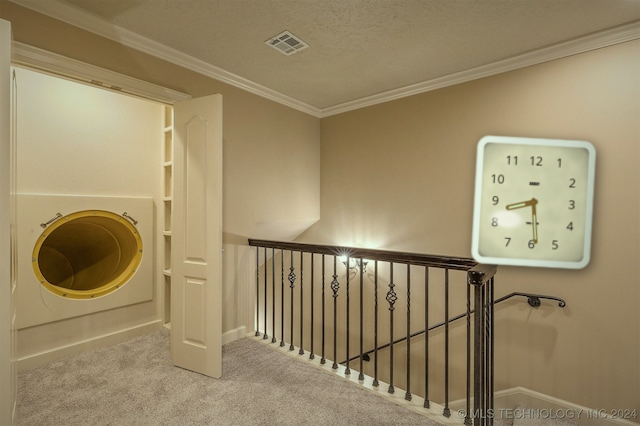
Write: 8,29
